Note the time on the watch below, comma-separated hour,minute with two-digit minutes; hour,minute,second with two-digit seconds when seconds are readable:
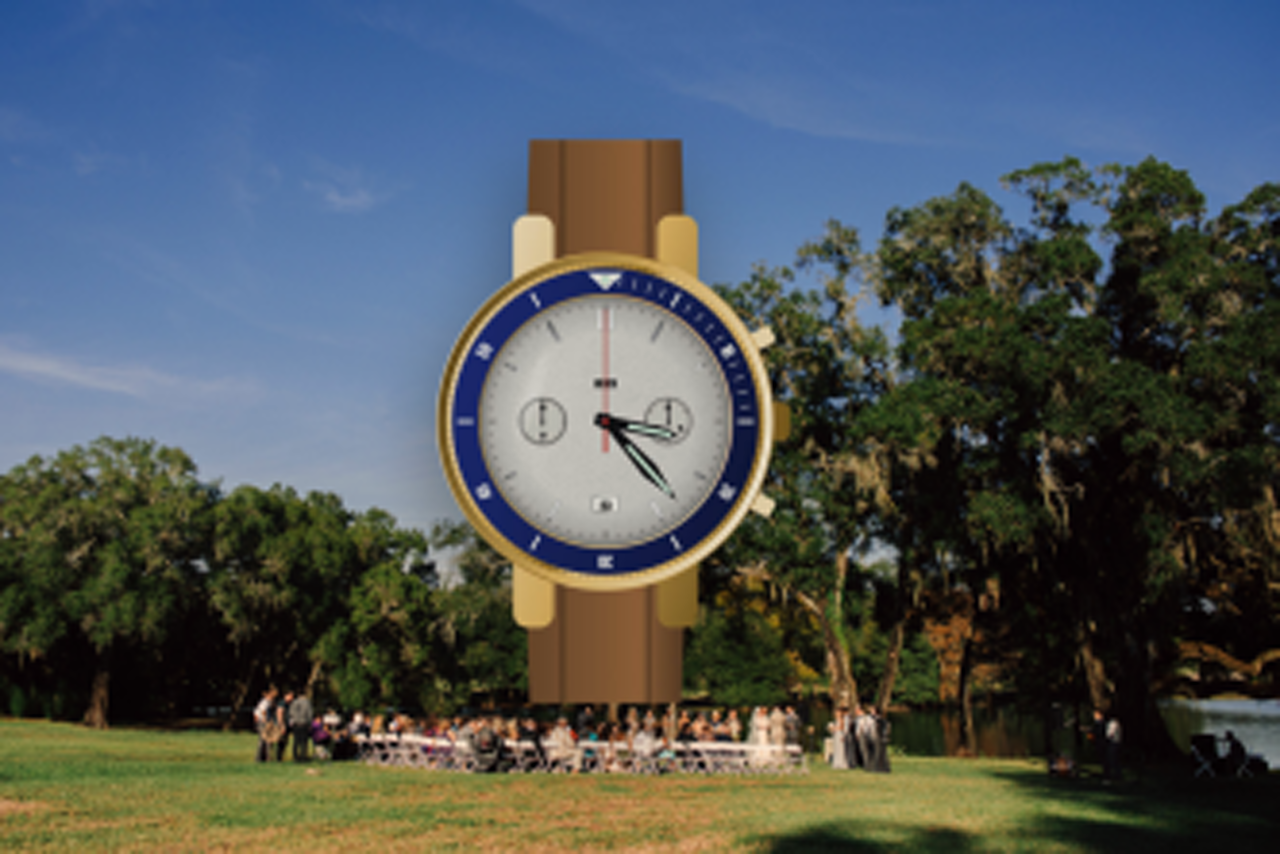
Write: 3,23
